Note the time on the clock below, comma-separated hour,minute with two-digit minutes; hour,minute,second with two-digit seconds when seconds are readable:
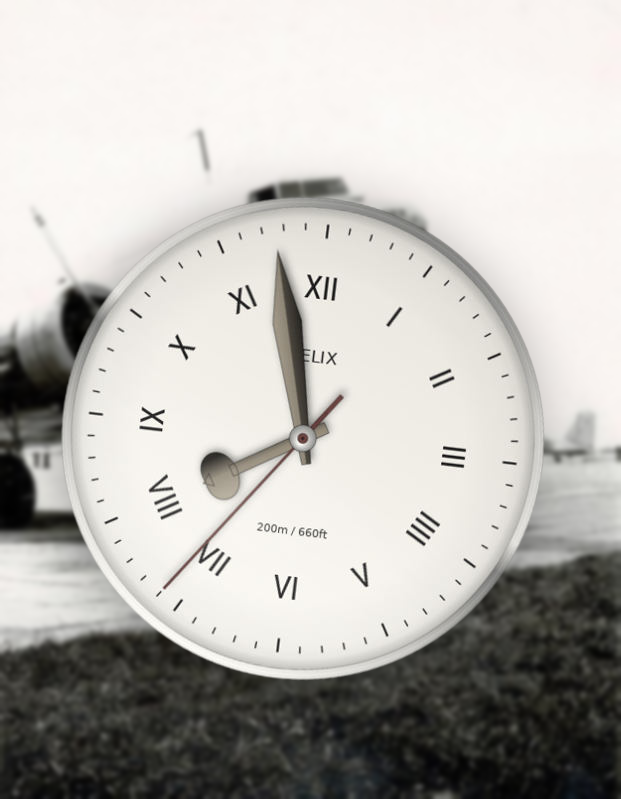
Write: 7,57,36
